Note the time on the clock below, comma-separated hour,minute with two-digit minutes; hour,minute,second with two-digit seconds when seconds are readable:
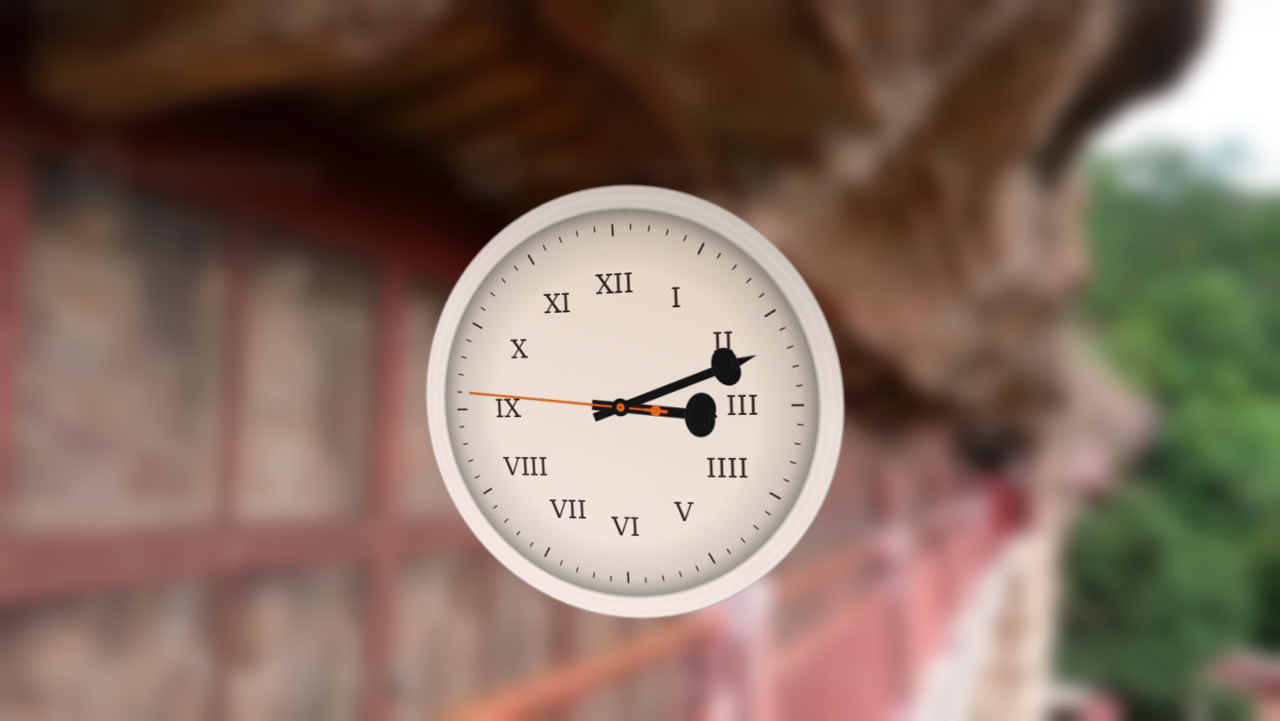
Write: 3,11,46
